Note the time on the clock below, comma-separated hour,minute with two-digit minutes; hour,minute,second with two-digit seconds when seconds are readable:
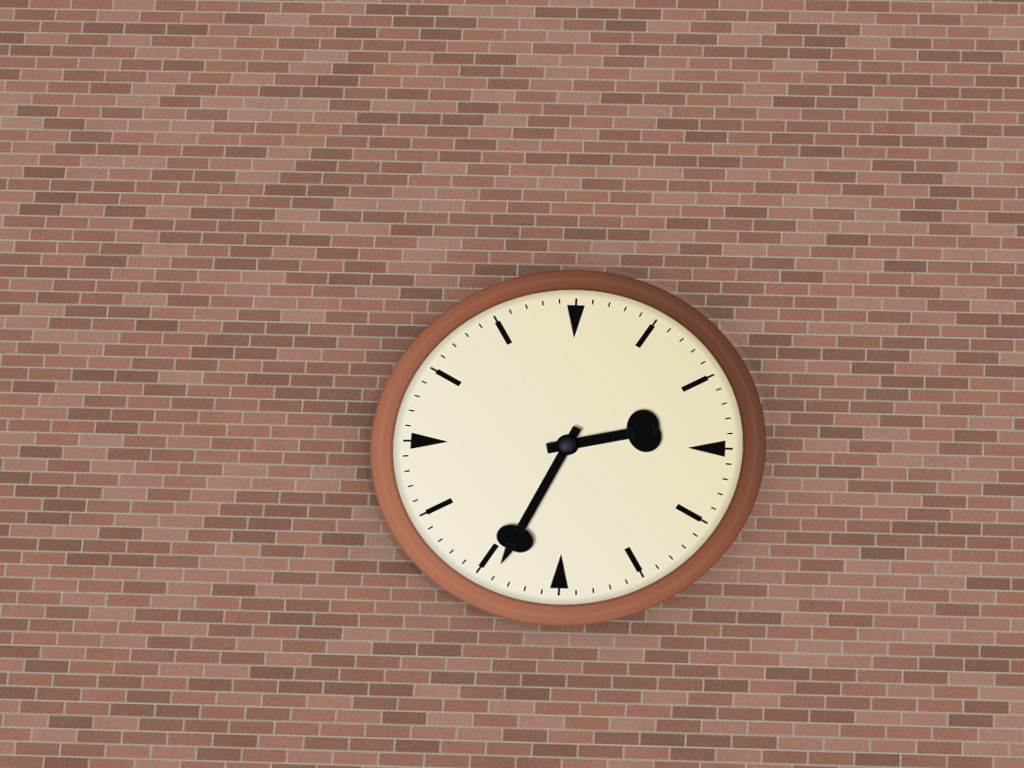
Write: 2,34
